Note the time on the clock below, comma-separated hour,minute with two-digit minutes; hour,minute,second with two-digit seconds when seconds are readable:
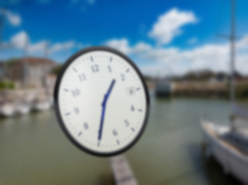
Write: 1,35
